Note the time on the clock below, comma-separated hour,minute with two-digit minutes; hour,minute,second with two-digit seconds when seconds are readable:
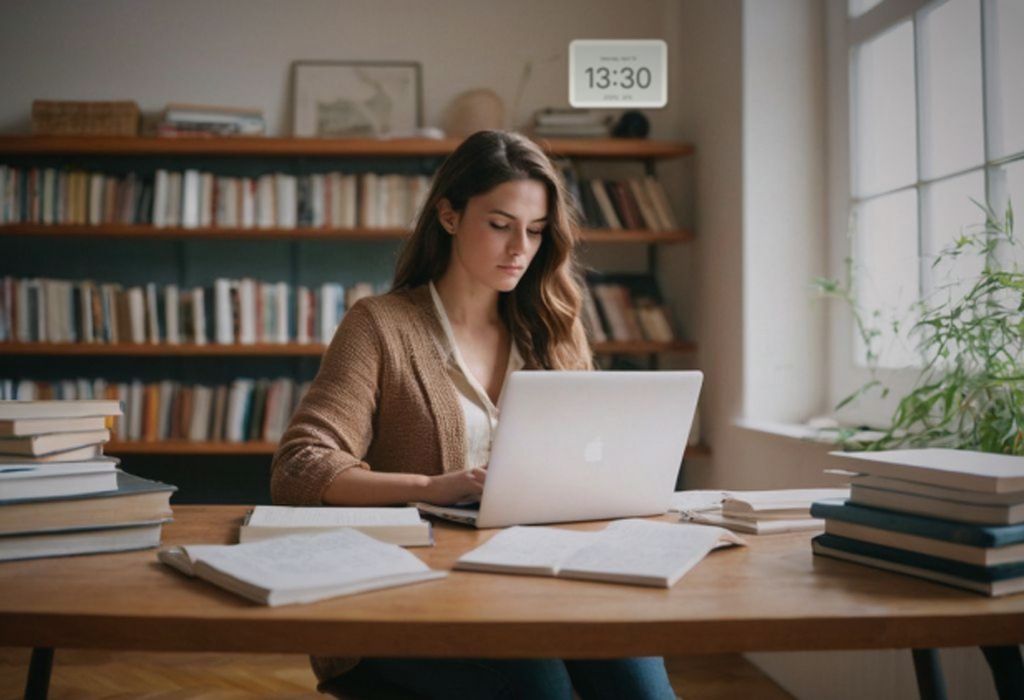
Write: 13,30
